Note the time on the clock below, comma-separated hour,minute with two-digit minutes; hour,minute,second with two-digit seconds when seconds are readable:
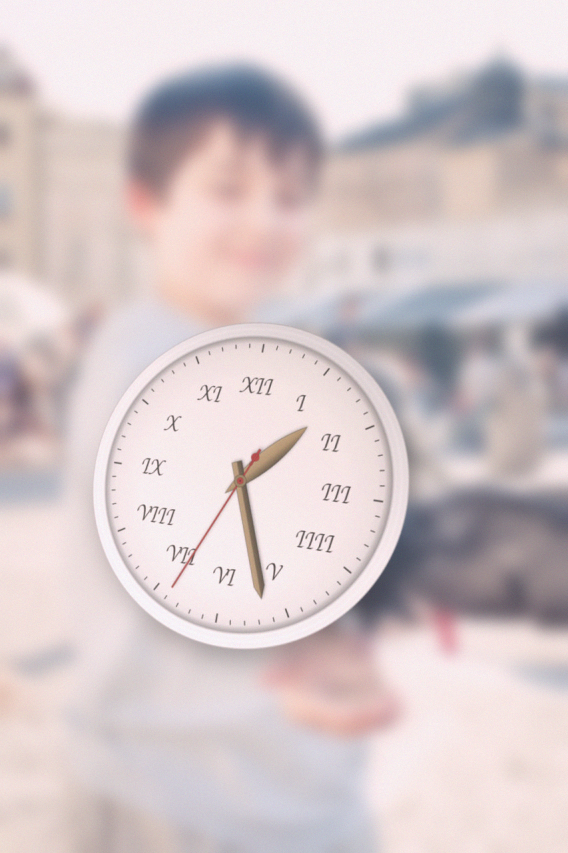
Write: 1,26,34
